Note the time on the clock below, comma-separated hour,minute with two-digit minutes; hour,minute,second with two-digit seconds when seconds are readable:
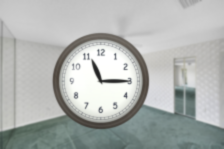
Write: 11,15
